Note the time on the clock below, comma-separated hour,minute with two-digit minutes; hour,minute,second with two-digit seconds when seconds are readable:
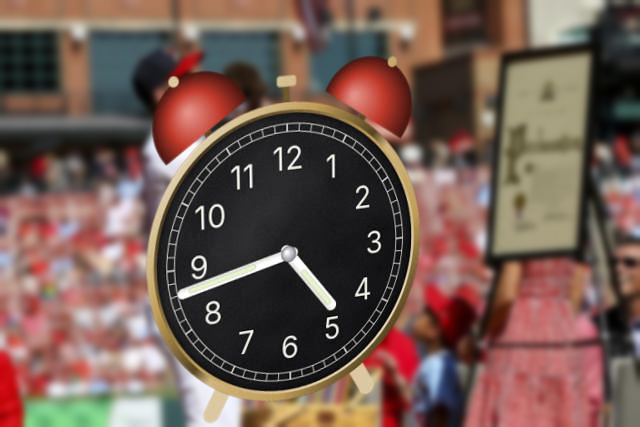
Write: 4,43
